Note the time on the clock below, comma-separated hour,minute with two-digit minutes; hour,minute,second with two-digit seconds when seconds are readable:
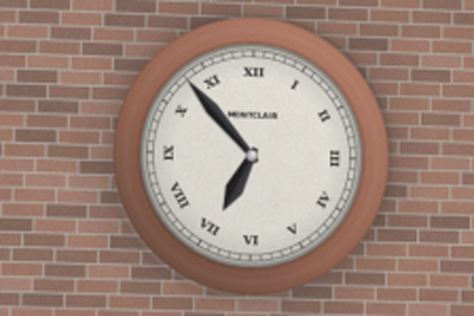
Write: 6,53
